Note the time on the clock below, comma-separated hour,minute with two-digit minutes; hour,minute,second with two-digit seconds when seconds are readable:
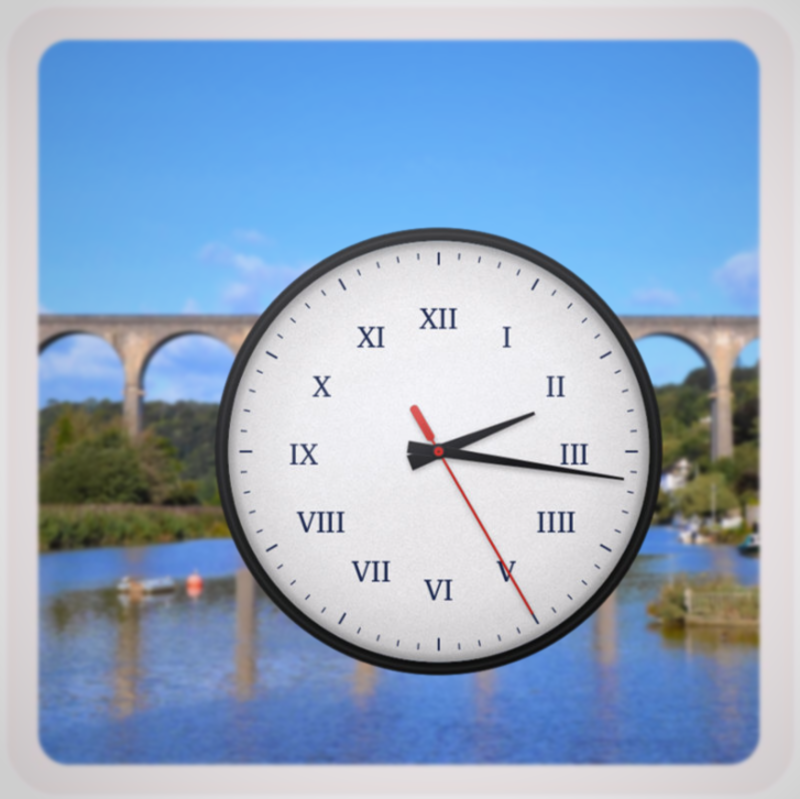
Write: 2,16,25
